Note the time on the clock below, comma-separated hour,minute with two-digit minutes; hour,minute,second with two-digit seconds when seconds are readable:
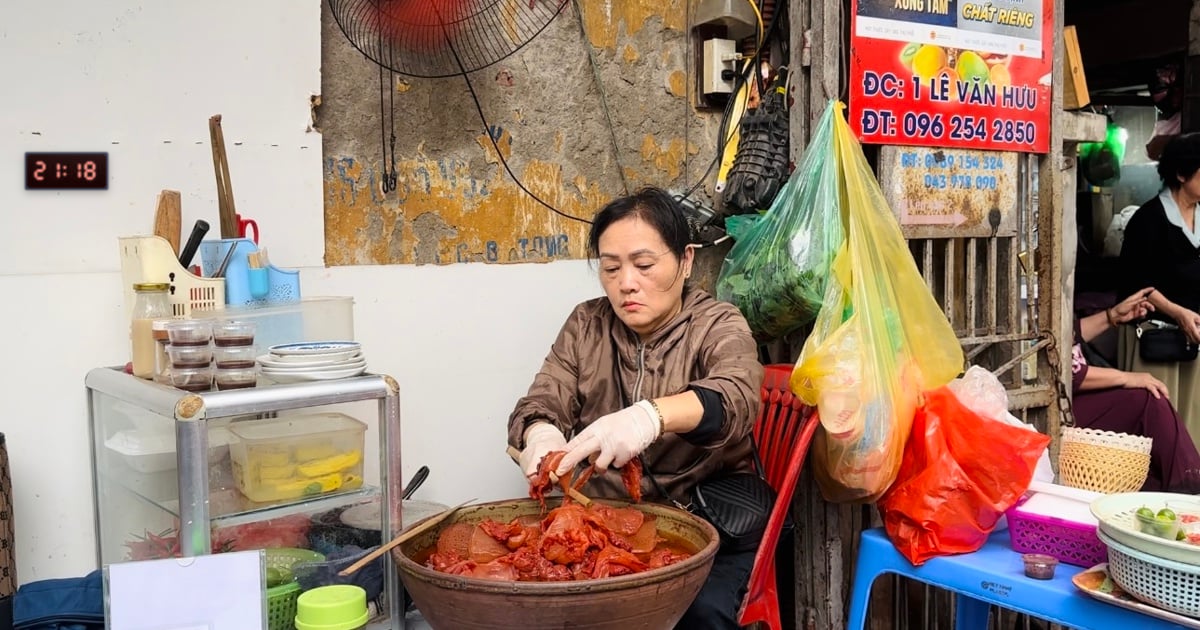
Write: 21,18
